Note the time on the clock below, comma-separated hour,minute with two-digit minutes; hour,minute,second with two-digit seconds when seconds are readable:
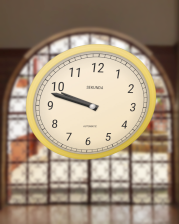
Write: 9,48
